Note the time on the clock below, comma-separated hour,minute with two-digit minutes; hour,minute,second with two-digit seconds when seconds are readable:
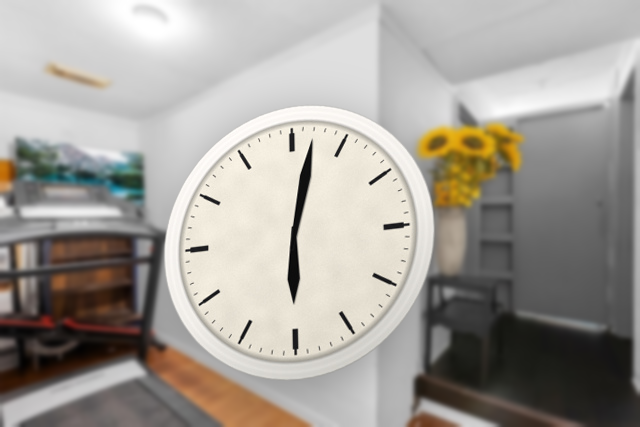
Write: 6,02
